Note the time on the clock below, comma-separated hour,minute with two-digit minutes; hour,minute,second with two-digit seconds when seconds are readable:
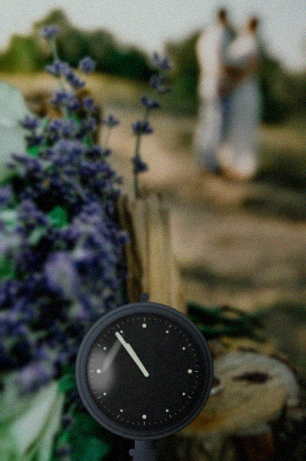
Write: 10,54
